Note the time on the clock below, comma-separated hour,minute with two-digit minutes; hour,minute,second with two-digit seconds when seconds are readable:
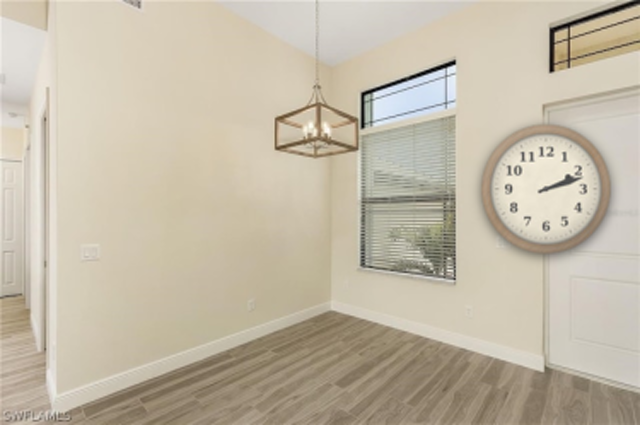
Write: 2,12
